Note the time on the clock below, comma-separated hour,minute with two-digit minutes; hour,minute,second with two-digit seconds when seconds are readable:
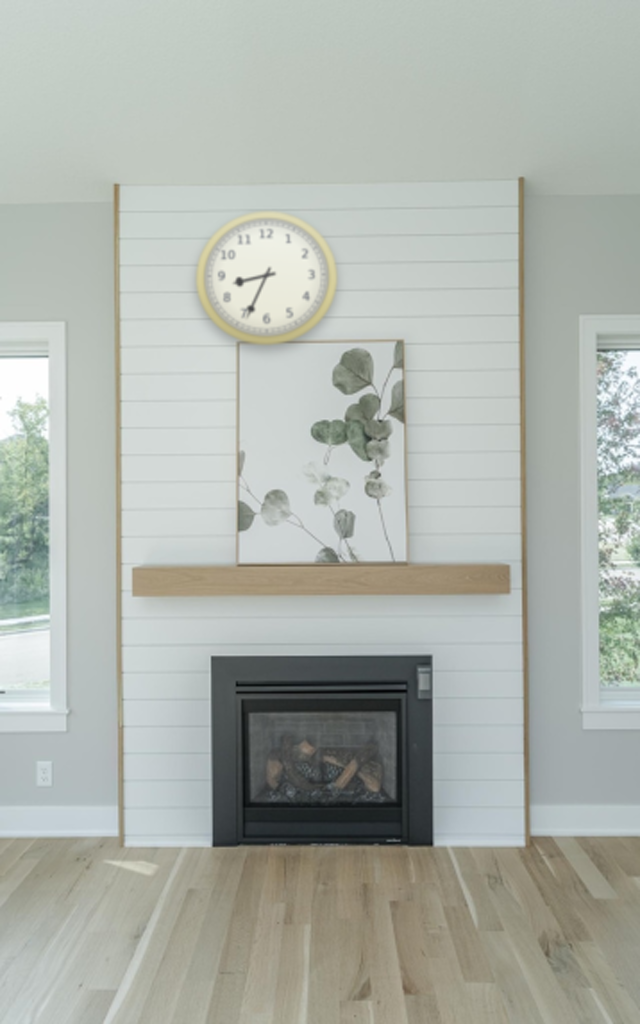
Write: 8,34
